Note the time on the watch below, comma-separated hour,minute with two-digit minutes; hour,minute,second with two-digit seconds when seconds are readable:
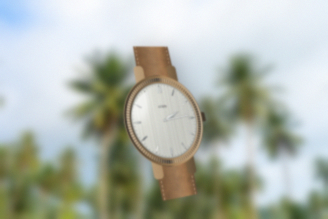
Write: 2,14
